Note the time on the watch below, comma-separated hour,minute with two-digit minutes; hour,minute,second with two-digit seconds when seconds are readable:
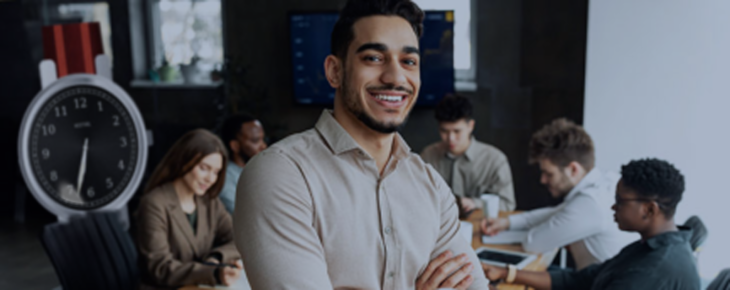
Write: 6,33
